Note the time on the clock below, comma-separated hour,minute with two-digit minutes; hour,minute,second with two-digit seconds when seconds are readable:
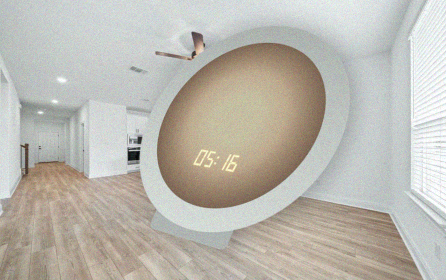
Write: 5,16
